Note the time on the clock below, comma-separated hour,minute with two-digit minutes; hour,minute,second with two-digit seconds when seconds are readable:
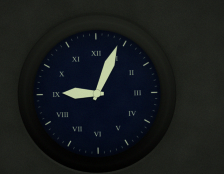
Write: 9,04
